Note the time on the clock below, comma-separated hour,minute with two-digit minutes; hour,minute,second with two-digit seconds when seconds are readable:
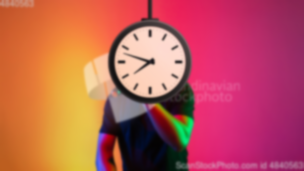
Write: 7,48
